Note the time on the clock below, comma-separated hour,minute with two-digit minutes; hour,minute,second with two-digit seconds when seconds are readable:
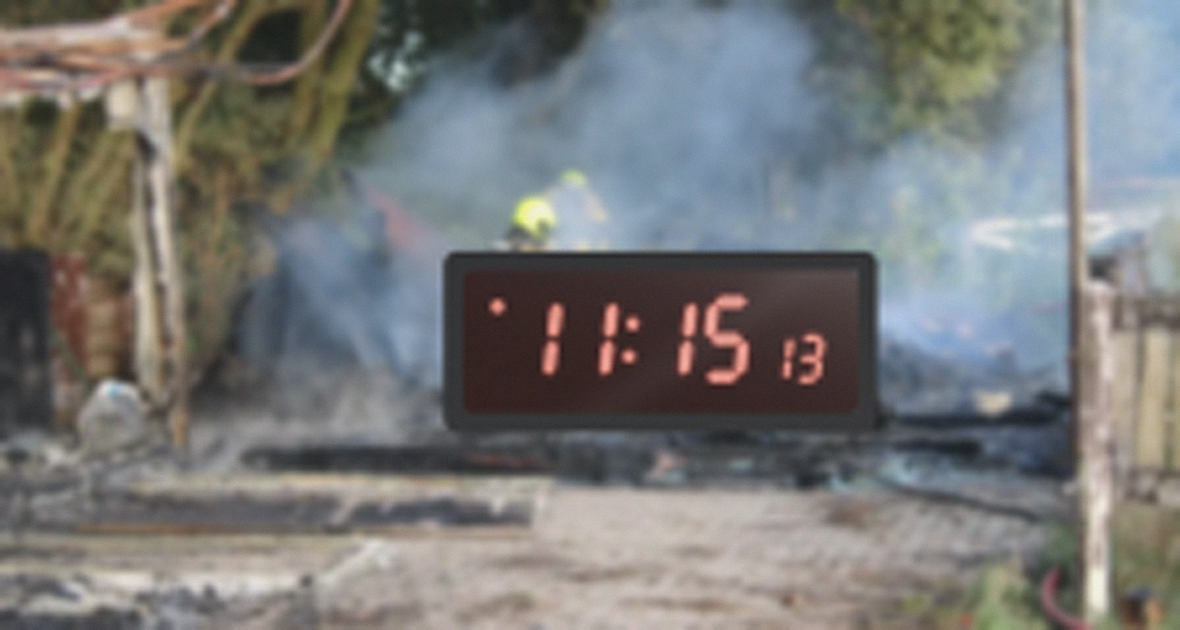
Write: 11,15,13
